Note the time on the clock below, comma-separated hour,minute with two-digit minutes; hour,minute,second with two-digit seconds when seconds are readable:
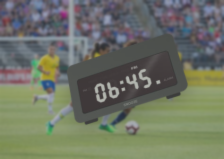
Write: 6,45
